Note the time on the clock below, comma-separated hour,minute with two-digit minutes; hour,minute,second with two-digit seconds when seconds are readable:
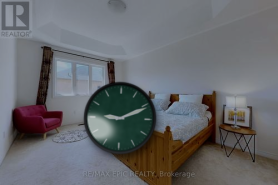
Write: 9,11
